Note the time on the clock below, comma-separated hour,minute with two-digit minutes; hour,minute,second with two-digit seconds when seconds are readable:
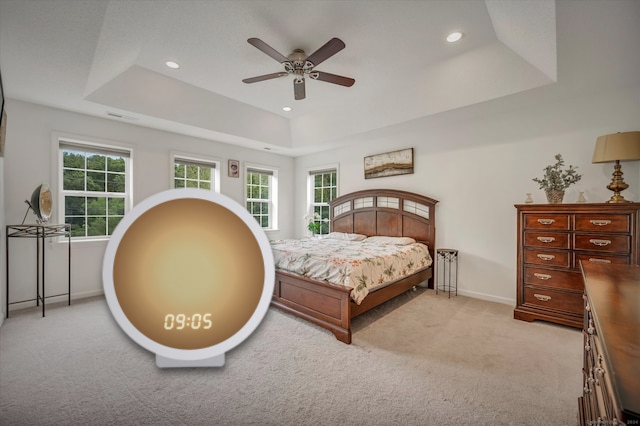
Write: 9,05
